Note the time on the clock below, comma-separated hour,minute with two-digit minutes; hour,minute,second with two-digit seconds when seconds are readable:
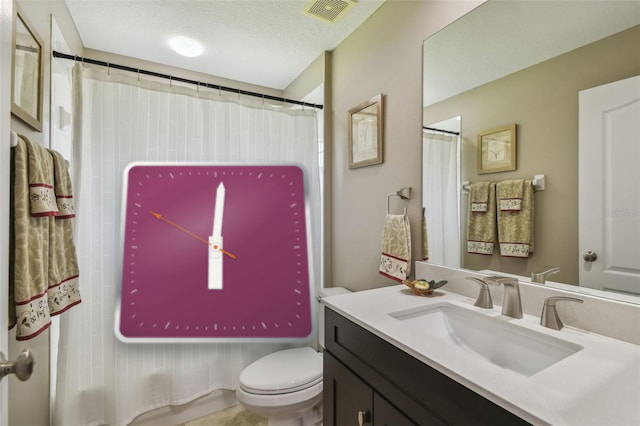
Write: 6,00,50
